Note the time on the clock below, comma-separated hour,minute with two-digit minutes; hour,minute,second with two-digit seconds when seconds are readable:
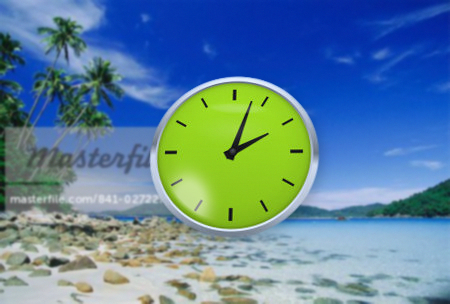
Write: 2,03
